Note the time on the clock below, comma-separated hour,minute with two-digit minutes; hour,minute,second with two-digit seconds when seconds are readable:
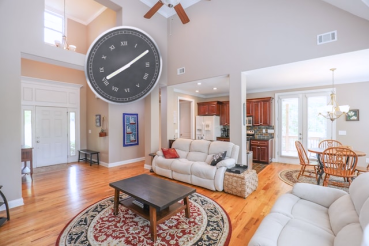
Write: 8,10
